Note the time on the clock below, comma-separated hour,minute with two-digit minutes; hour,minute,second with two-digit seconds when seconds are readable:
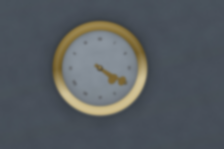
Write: 4,20
